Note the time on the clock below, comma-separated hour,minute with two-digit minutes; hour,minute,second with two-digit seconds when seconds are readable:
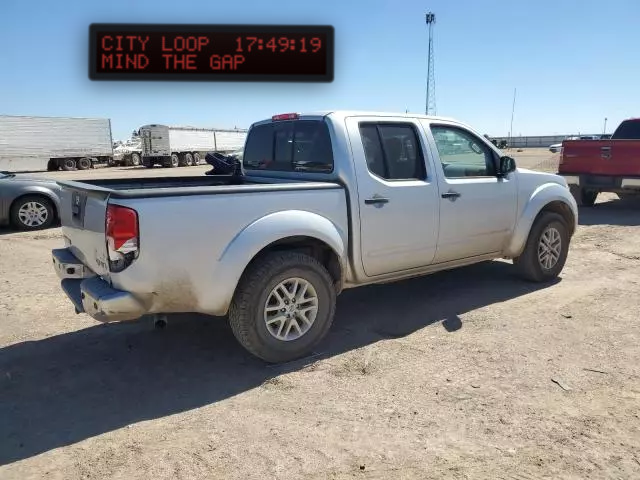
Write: 17,49,19
